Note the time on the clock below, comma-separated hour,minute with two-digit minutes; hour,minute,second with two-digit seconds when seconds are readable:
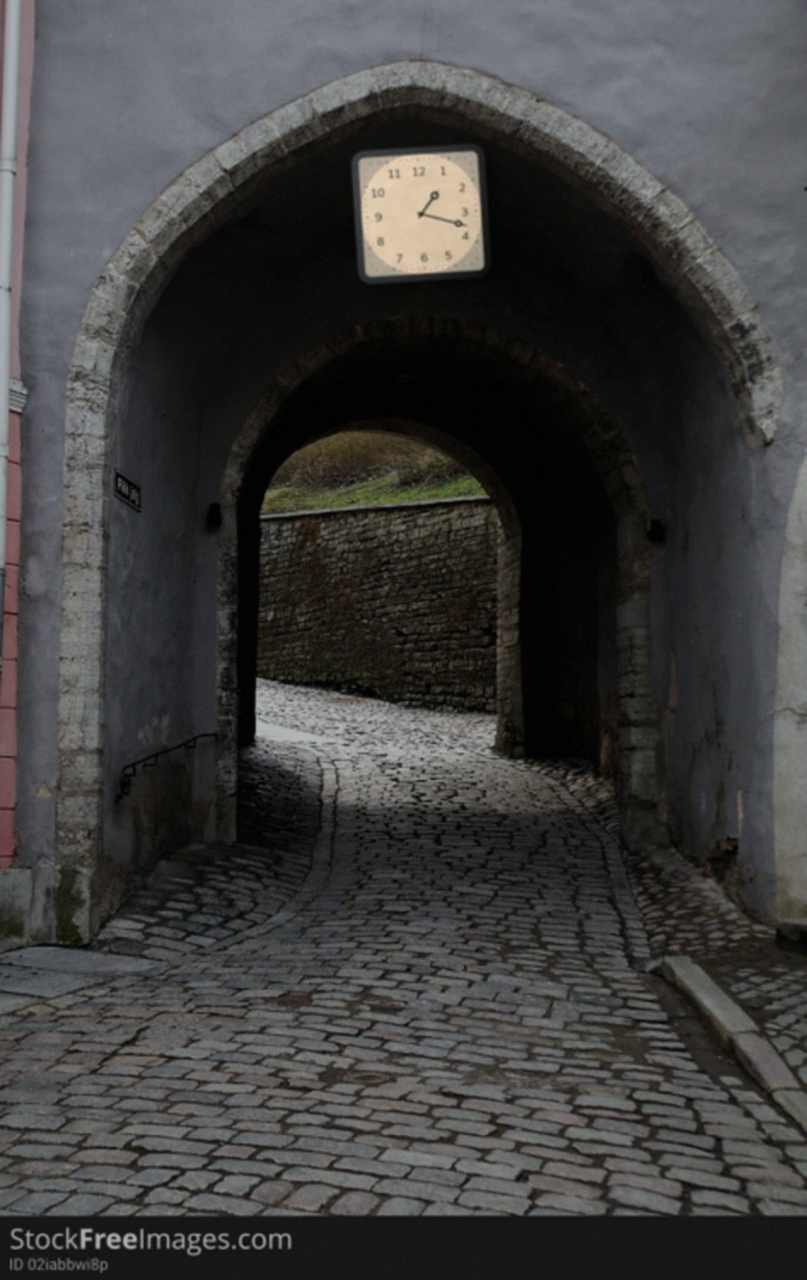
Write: 1,18
